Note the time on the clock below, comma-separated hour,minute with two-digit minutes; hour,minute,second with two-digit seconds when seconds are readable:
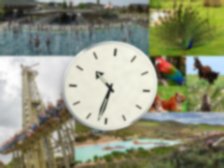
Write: 10,32
